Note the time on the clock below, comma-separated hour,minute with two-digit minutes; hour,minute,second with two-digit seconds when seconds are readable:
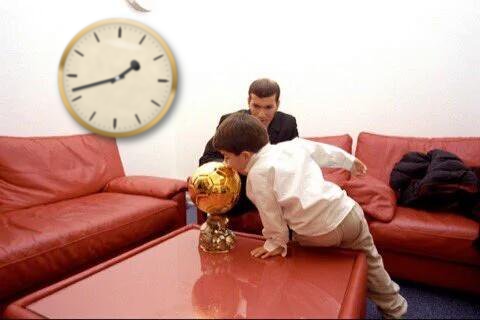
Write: 1,42
